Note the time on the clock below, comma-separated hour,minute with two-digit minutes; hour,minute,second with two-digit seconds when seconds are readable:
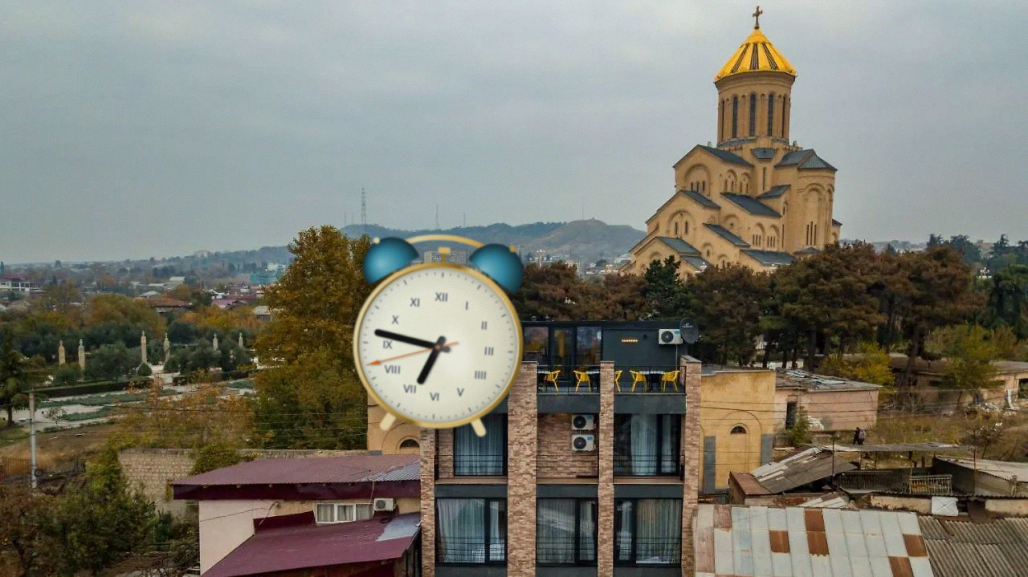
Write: 6,46,42
